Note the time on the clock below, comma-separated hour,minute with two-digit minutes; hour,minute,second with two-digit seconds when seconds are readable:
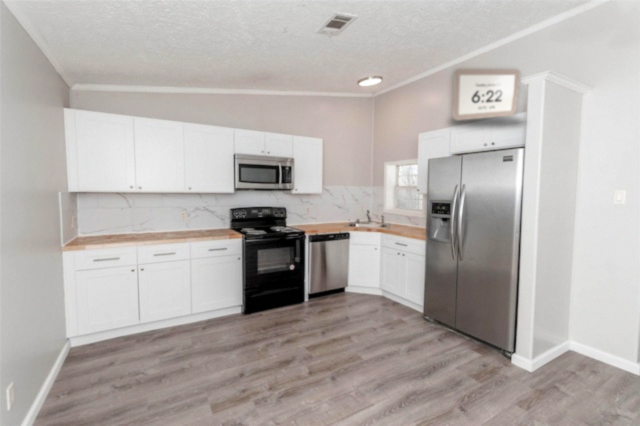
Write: 6,22
